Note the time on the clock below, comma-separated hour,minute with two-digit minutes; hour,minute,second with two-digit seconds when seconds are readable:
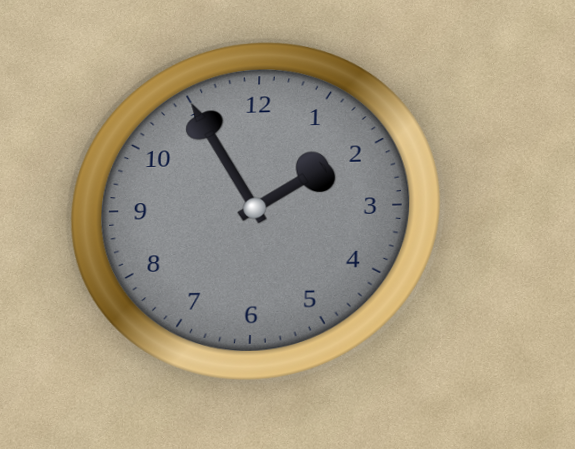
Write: 1,55
